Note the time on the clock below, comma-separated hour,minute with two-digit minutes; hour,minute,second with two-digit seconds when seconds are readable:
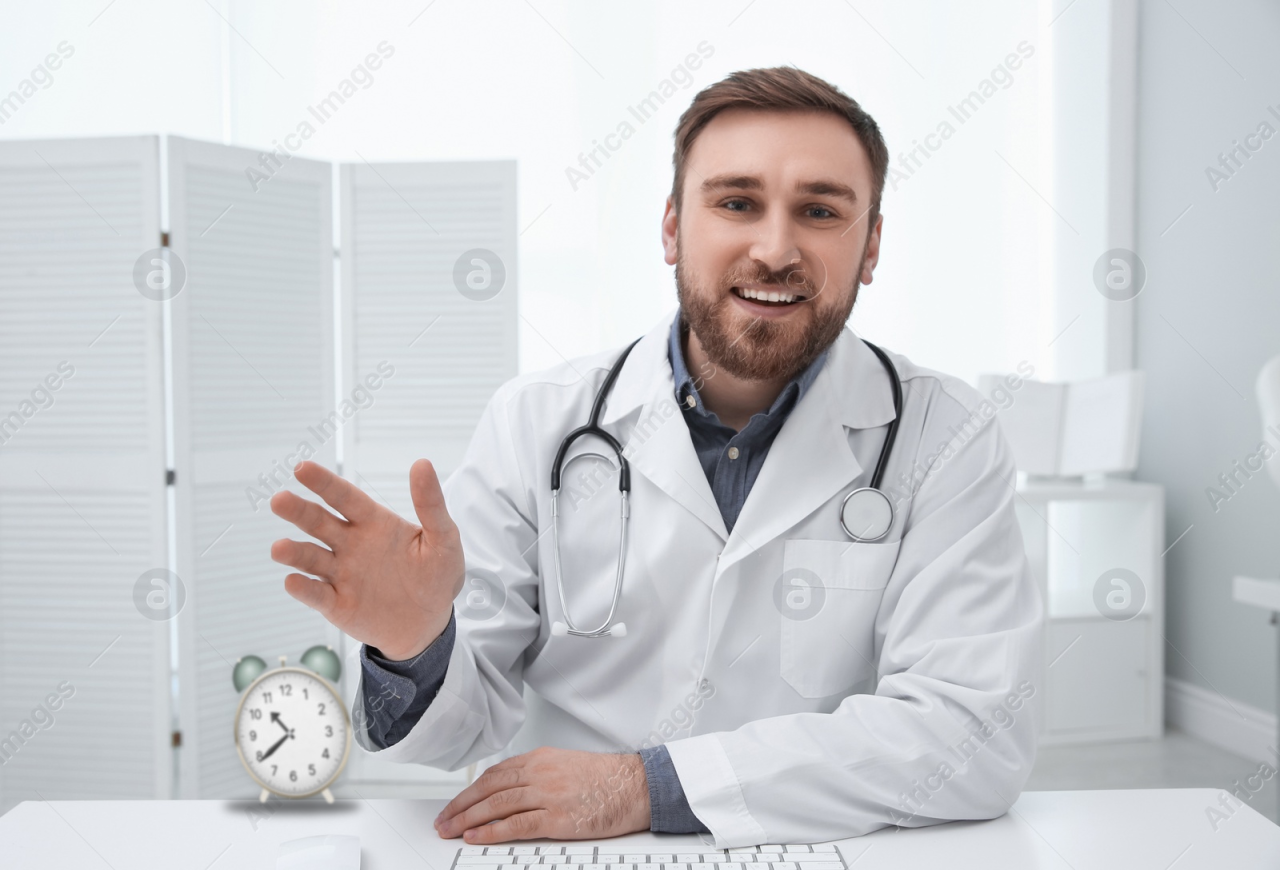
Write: 10,39
